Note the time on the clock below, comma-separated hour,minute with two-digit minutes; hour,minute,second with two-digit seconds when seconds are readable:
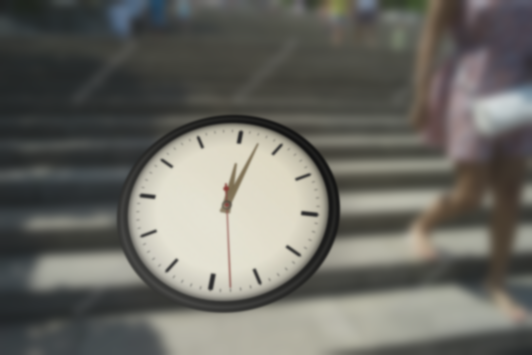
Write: 12,02,28
